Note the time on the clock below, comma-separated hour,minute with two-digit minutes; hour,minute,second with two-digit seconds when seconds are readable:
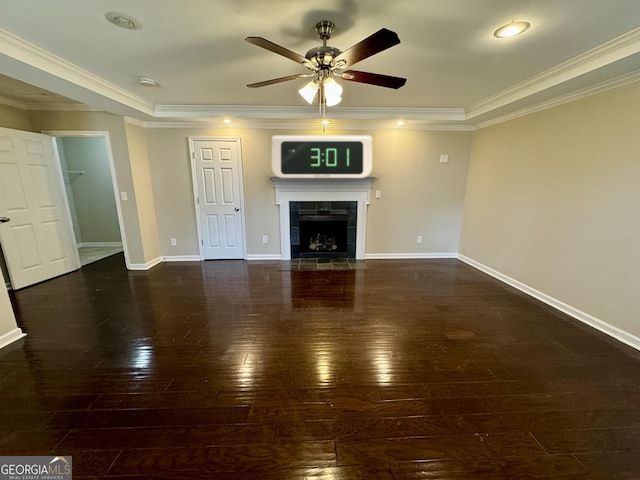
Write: 3,01
